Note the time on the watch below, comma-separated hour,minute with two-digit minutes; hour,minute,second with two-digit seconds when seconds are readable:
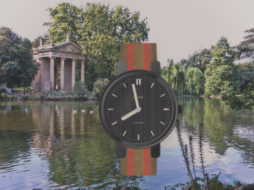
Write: 7,58
